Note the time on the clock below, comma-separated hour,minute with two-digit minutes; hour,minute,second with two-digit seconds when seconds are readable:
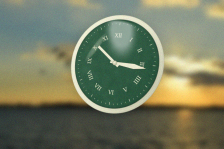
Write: 10,16
